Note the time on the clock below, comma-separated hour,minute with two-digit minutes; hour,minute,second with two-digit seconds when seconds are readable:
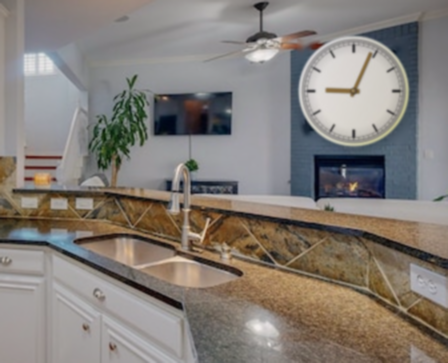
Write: 9,04
